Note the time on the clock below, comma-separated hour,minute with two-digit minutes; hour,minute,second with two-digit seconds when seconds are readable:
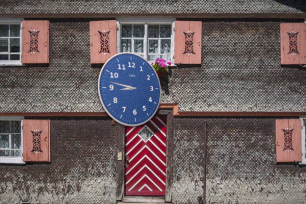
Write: 8,47
